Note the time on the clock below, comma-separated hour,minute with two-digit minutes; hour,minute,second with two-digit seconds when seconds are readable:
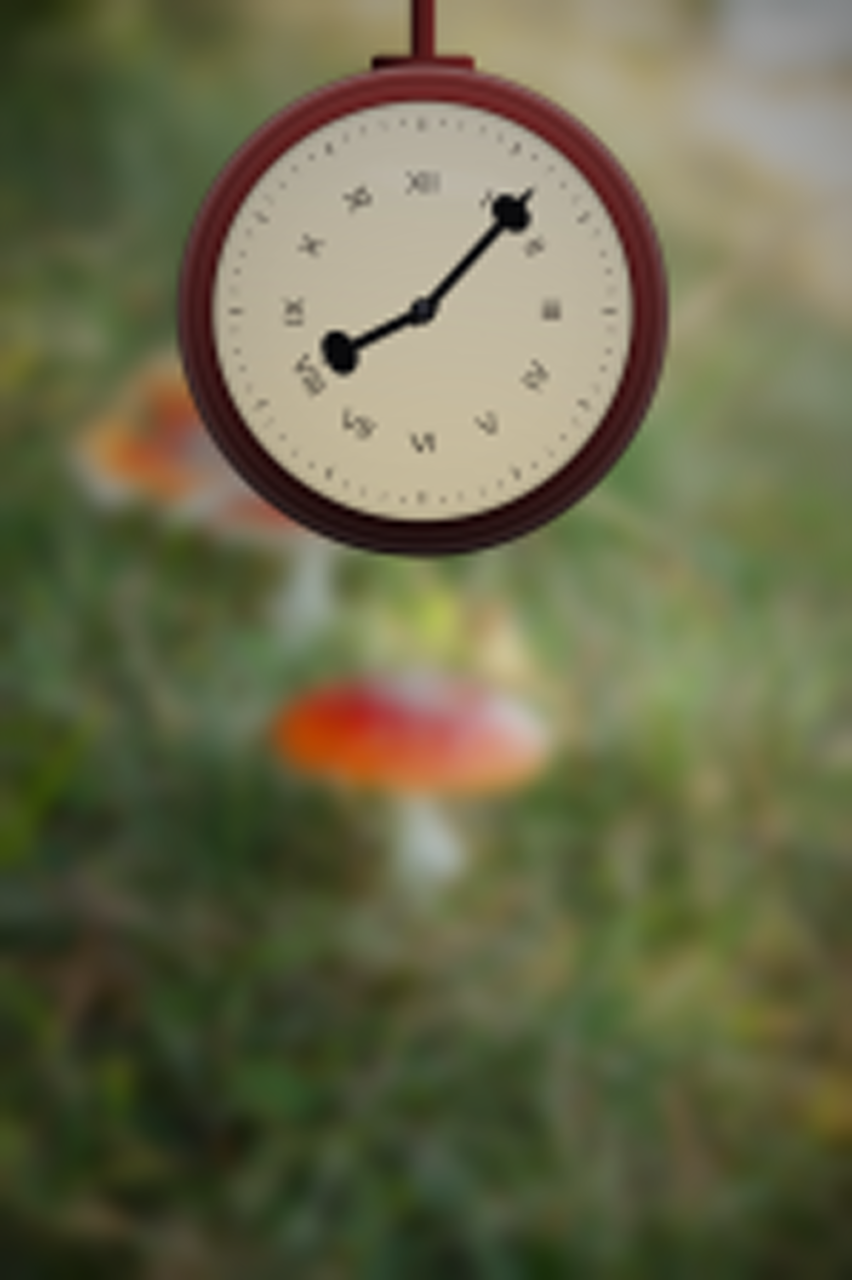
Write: 8,07
